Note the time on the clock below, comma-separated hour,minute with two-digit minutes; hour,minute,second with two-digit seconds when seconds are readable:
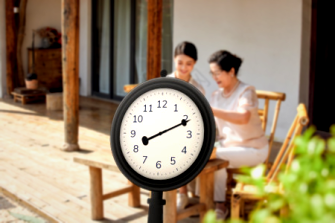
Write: 8,11
